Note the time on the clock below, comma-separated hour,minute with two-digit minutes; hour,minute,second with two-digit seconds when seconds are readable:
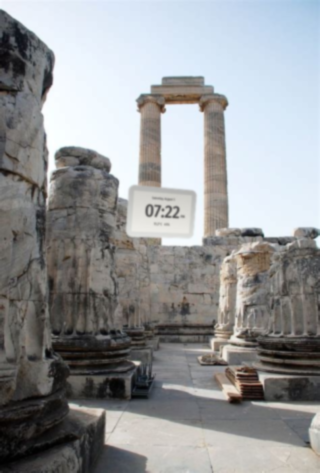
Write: 7,22
